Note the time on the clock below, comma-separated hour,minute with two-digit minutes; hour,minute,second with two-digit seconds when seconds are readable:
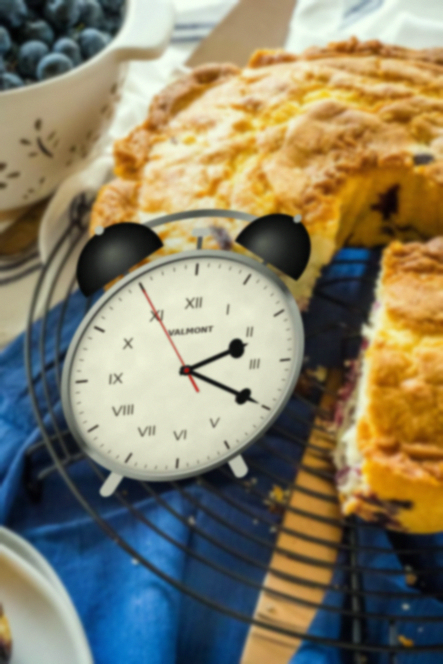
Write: 2,19,55
